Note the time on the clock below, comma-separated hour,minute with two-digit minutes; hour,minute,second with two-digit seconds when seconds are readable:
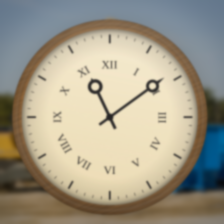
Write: 11,09
